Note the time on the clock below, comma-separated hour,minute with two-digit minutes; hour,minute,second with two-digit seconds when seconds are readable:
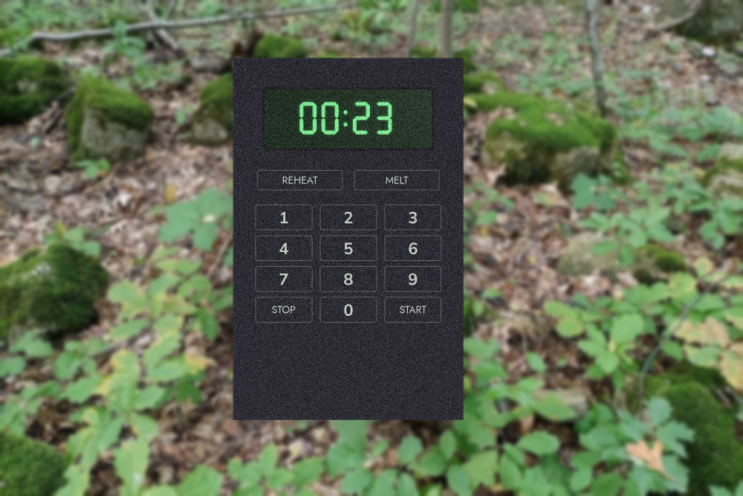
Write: 0,23
